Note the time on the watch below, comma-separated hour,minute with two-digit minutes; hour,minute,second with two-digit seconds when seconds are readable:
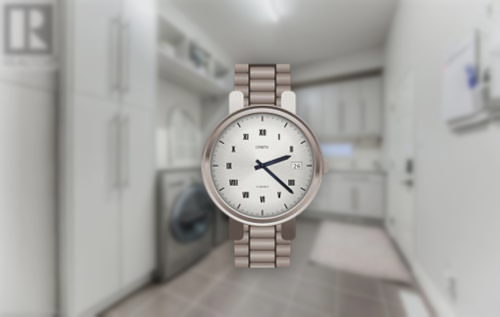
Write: 2,22
